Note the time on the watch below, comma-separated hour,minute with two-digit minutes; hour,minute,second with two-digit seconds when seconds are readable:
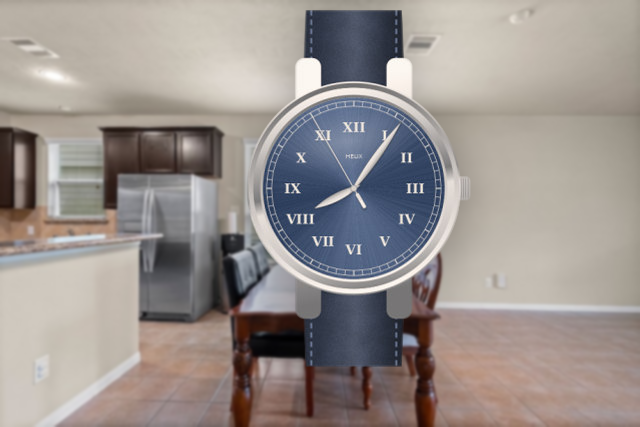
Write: 8,05,55
